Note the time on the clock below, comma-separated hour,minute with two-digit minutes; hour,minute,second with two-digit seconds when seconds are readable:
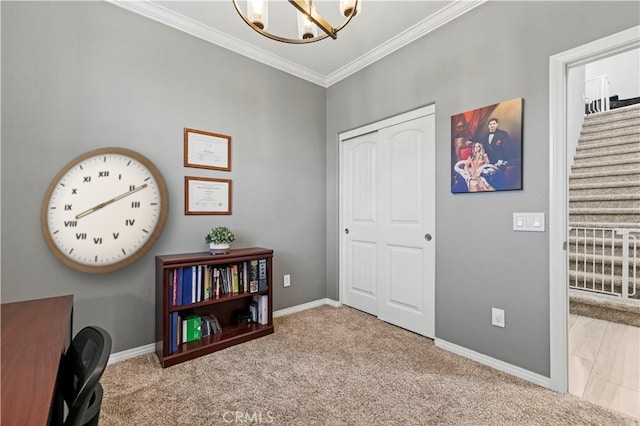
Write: 8,11
